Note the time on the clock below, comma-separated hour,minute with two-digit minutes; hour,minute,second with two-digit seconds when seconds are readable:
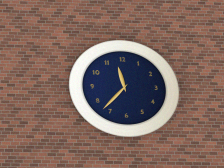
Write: 11,37
